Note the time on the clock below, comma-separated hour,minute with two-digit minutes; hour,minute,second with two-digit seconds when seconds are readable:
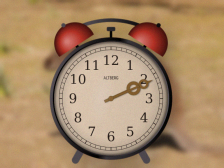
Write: 2,11
